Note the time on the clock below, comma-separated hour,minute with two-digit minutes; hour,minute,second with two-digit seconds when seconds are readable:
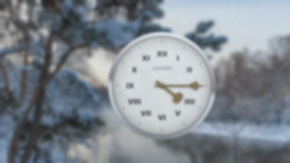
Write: 4,15
